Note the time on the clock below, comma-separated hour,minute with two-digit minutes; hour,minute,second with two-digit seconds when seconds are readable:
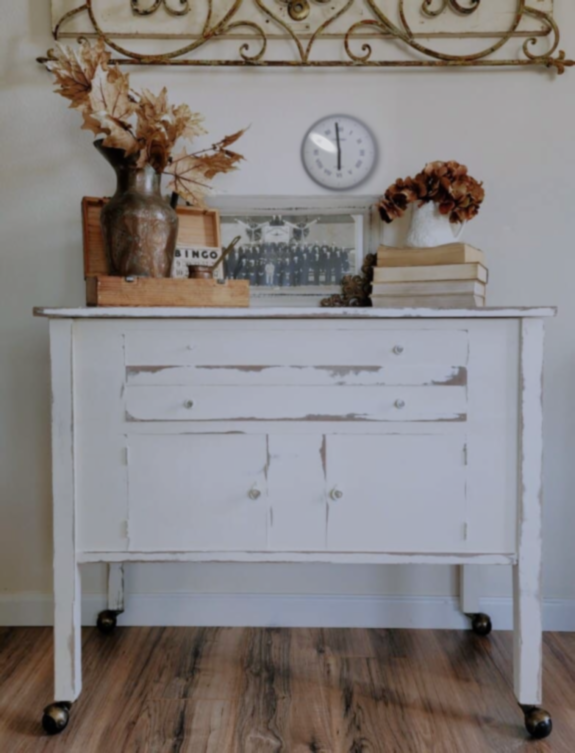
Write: 5,59
